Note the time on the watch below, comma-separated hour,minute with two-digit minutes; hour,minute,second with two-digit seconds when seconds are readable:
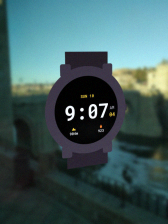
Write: 9,07
